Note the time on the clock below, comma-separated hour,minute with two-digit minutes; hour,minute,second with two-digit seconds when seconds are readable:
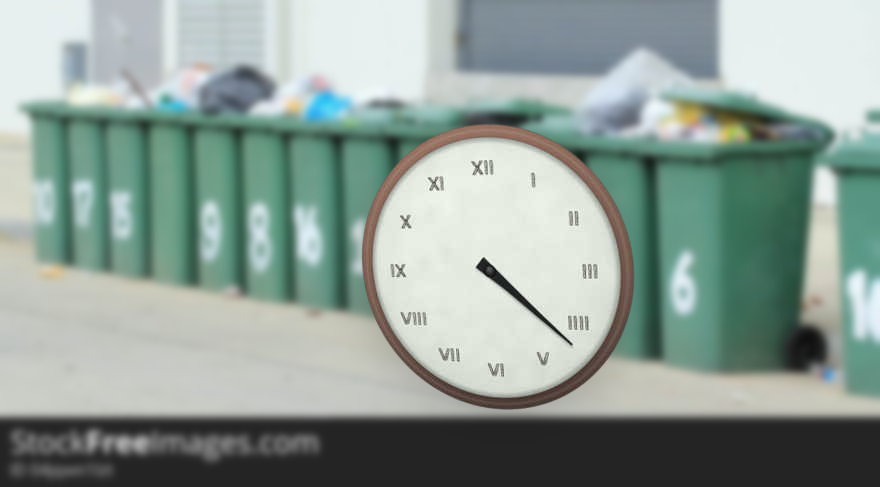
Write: 4,22
